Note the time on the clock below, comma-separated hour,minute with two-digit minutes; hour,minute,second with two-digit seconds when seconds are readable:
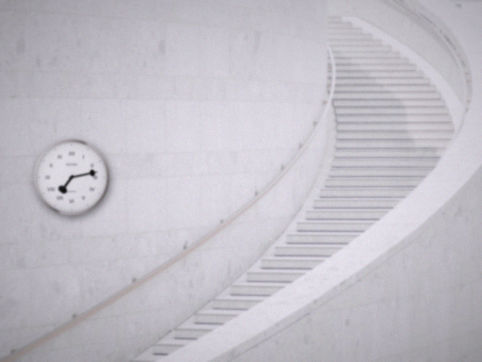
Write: 7,13
